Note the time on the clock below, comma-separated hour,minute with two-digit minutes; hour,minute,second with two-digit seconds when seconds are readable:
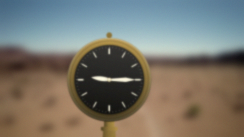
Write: 9,15
